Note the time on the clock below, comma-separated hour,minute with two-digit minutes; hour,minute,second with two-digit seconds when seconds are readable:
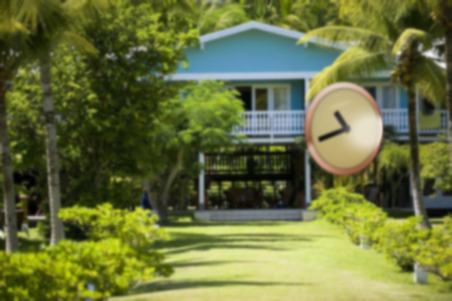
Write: 10,42
